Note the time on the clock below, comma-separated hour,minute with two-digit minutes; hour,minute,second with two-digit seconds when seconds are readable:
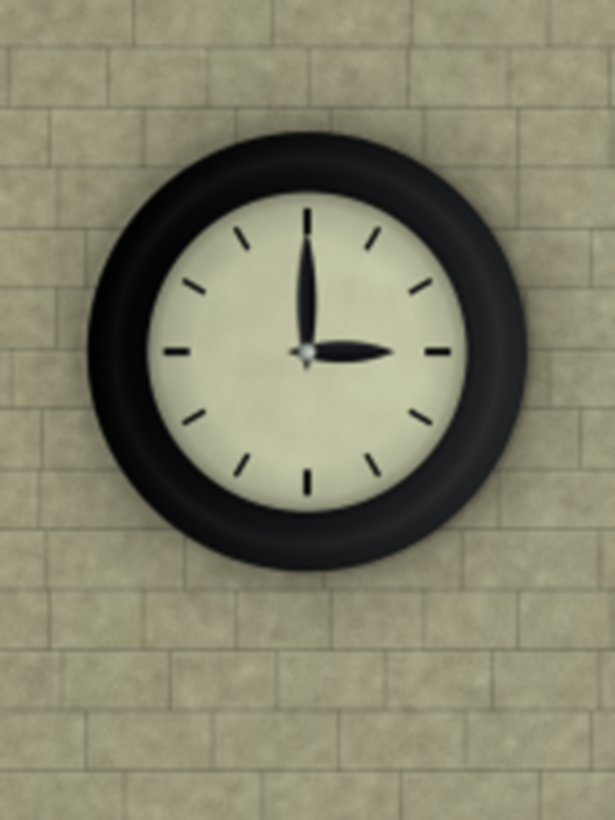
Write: 3,00
